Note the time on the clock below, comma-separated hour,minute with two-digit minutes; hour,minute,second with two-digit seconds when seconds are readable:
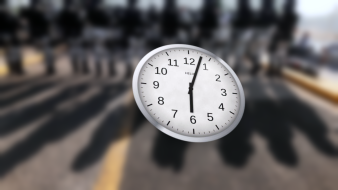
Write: 6,03
